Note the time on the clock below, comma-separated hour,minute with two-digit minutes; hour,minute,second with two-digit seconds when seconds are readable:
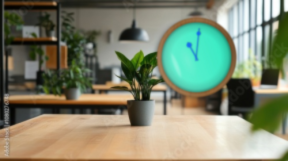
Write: 11,01
